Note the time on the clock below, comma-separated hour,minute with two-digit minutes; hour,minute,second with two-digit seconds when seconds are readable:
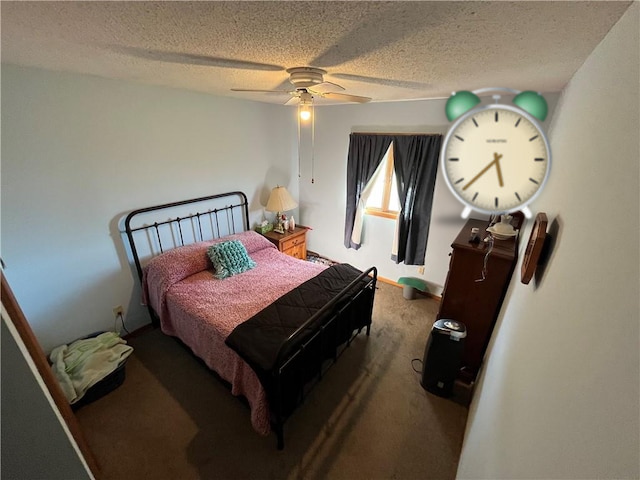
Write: 5,38
